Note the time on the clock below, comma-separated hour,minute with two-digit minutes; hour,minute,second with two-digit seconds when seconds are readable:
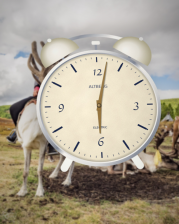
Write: 6,02
